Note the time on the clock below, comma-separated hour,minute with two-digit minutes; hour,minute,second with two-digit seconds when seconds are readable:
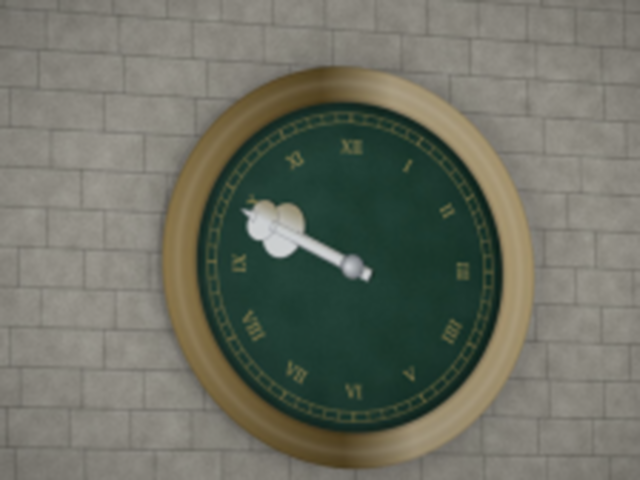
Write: 9,49
